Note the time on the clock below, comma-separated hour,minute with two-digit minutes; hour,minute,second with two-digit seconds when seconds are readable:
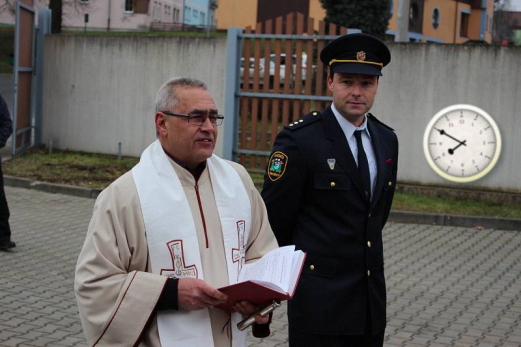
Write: 7,50
